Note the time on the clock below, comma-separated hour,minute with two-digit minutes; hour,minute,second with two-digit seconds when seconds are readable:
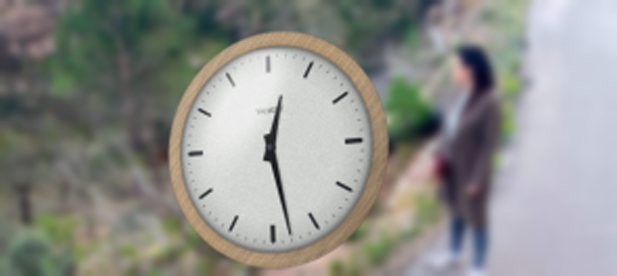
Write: 12,28
